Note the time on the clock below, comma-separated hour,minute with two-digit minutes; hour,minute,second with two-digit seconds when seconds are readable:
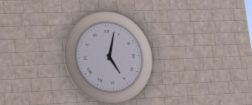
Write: 5,03
